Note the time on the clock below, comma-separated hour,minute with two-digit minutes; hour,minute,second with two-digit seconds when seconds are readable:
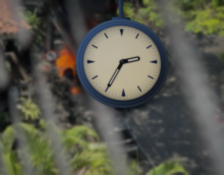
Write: 2,35
